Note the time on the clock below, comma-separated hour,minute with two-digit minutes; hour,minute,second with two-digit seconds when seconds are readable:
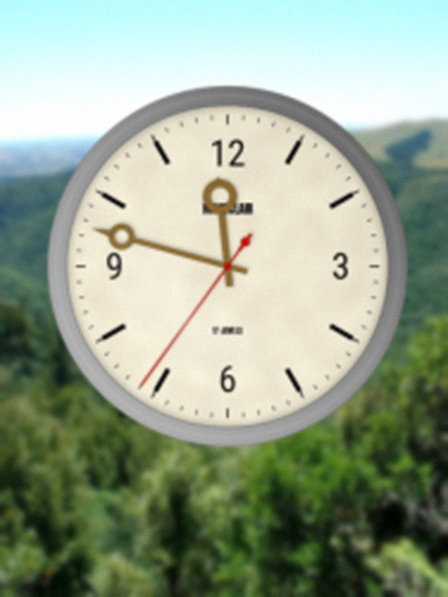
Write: 11,47,36
